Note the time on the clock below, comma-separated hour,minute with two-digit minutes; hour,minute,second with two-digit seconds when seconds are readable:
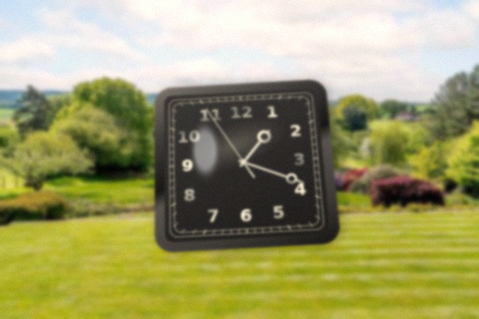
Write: 1,18,55
